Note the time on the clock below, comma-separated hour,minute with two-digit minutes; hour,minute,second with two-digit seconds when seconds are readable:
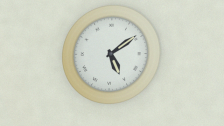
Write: 5,09
